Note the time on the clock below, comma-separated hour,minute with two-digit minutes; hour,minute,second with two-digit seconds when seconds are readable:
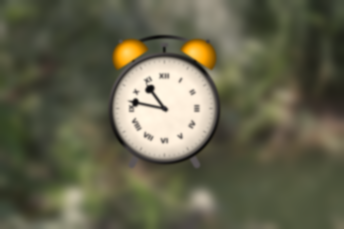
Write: 10,47
